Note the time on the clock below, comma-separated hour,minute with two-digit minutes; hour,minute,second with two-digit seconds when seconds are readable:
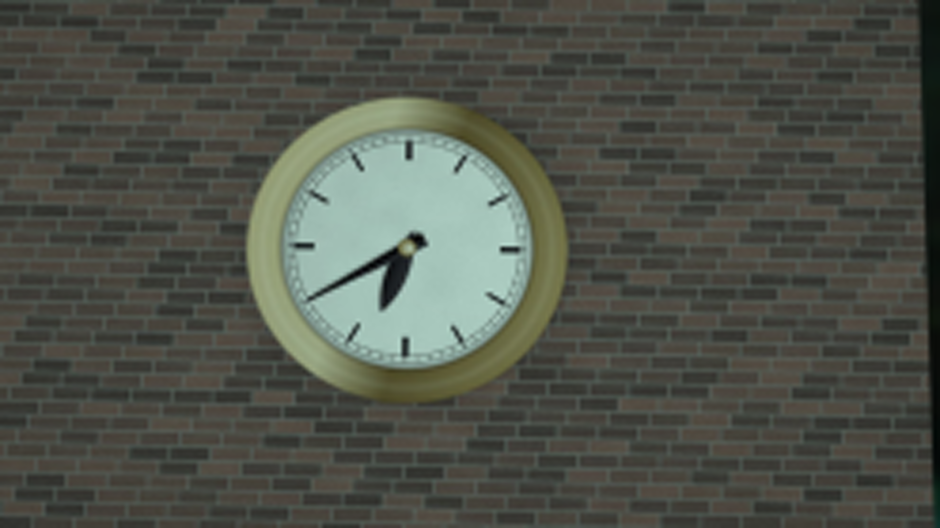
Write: 6,40
